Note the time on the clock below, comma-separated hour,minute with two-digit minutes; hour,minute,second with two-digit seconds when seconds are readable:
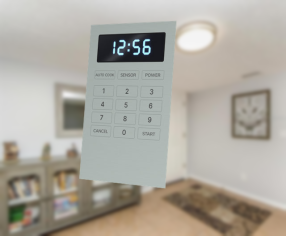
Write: 12,56
